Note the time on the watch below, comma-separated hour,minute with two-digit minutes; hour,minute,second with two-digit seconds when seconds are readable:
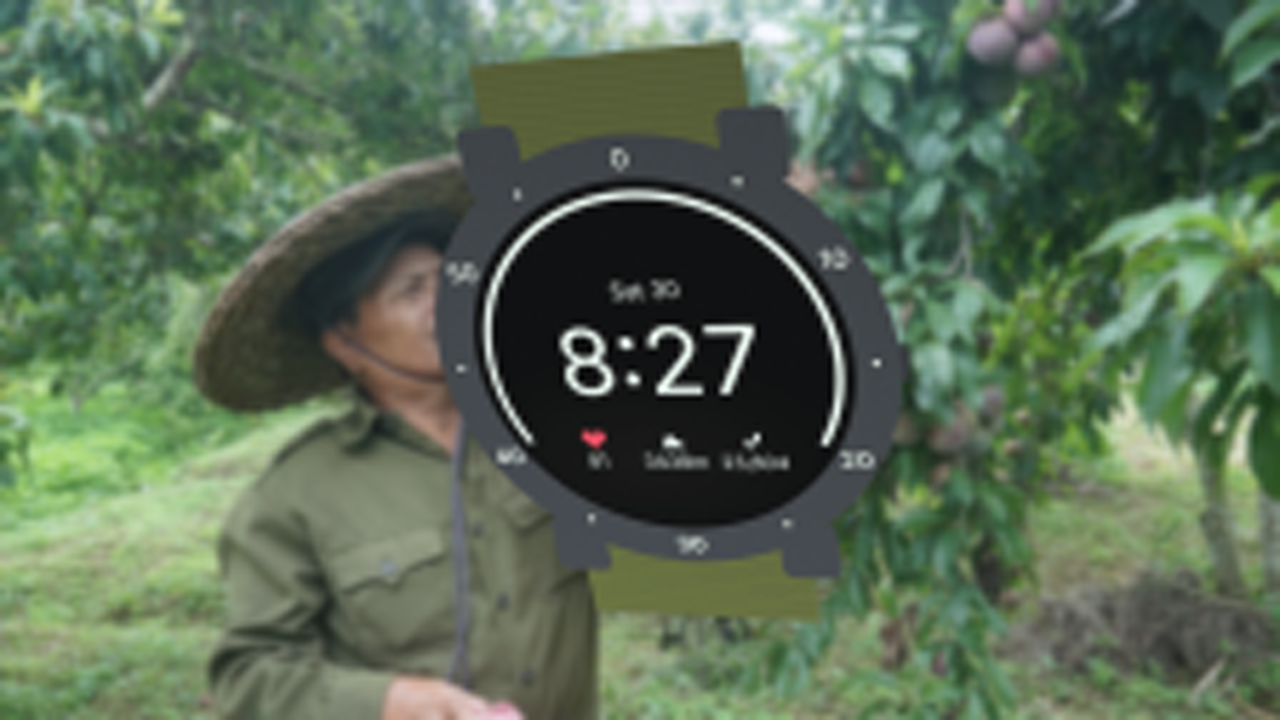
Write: 8,27
